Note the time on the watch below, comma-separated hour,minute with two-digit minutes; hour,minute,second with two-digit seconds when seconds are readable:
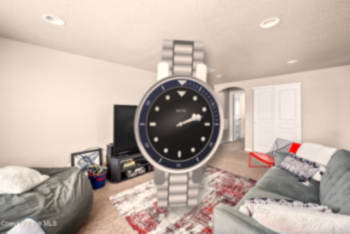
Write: 2,12
